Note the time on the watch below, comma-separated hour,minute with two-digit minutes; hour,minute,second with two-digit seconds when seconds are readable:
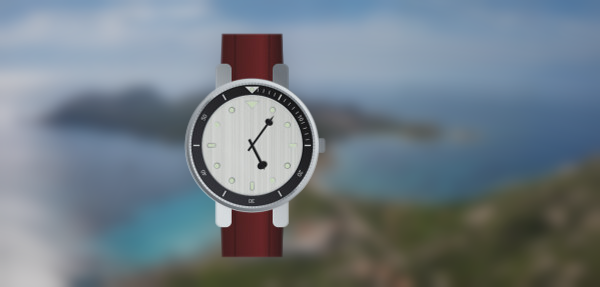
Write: 5,06
